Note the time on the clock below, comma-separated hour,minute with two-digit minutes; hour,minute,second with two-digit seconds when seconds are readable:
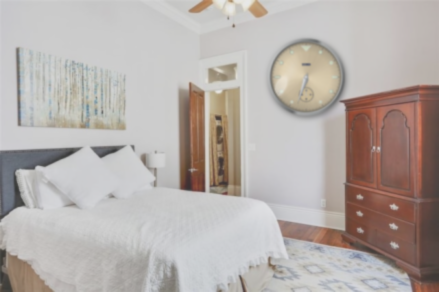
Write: 6,33
